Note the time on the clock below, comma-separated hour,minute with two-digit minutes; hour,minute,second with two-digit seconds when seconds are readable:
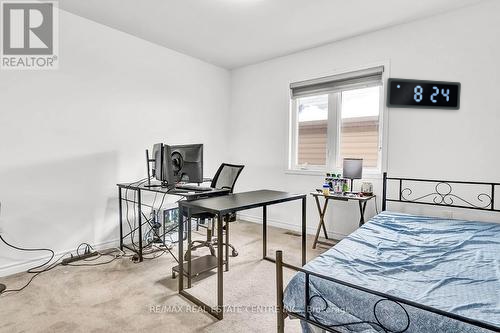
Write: 8,24
